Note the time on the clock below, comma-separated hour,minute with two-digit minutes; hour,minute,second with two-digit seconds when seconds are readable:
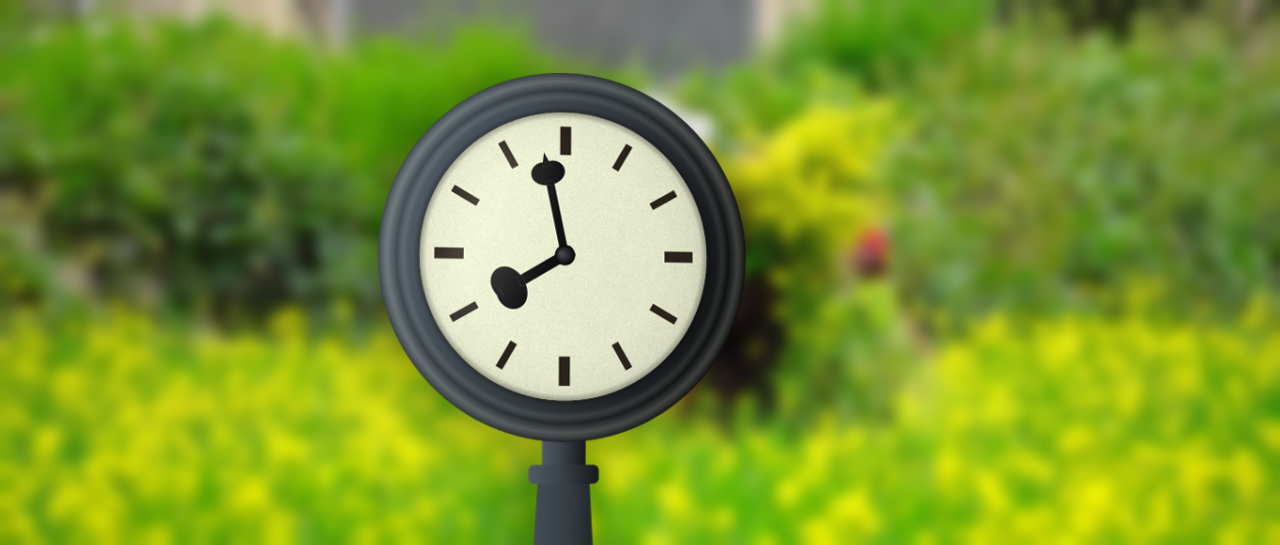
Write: 7,58
